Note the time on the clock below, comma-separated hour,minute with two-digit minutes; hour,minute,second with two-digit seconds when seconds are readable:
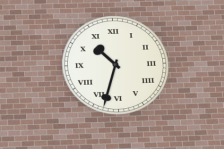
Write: 10,33
